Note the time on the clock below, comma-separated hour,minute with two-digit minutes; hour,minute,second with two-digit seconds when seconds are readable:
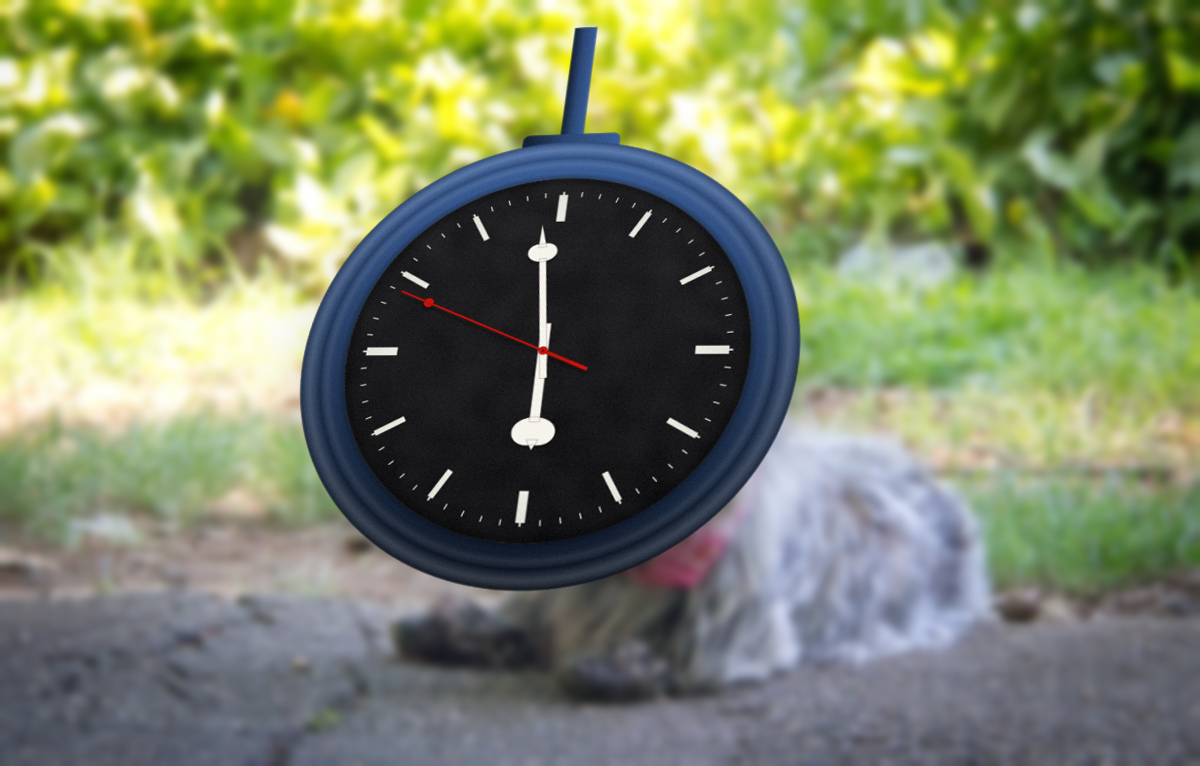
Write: 5,58,49
